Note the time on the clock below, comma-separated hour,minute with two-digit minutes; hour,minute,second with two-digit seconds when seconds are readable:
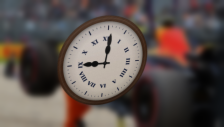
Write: 9,01
